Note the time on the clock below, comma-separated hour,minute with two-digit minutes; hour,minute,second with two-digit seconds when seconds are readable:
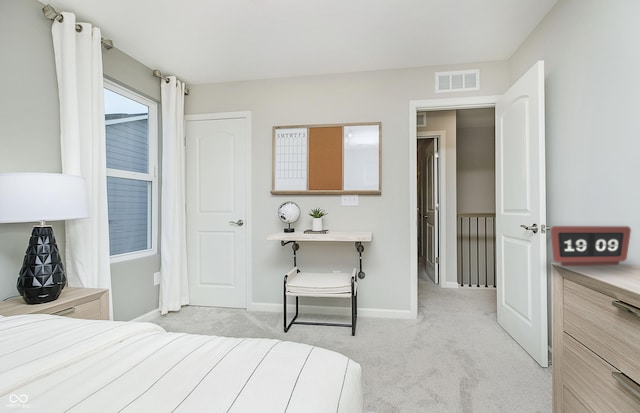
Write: 19,09
